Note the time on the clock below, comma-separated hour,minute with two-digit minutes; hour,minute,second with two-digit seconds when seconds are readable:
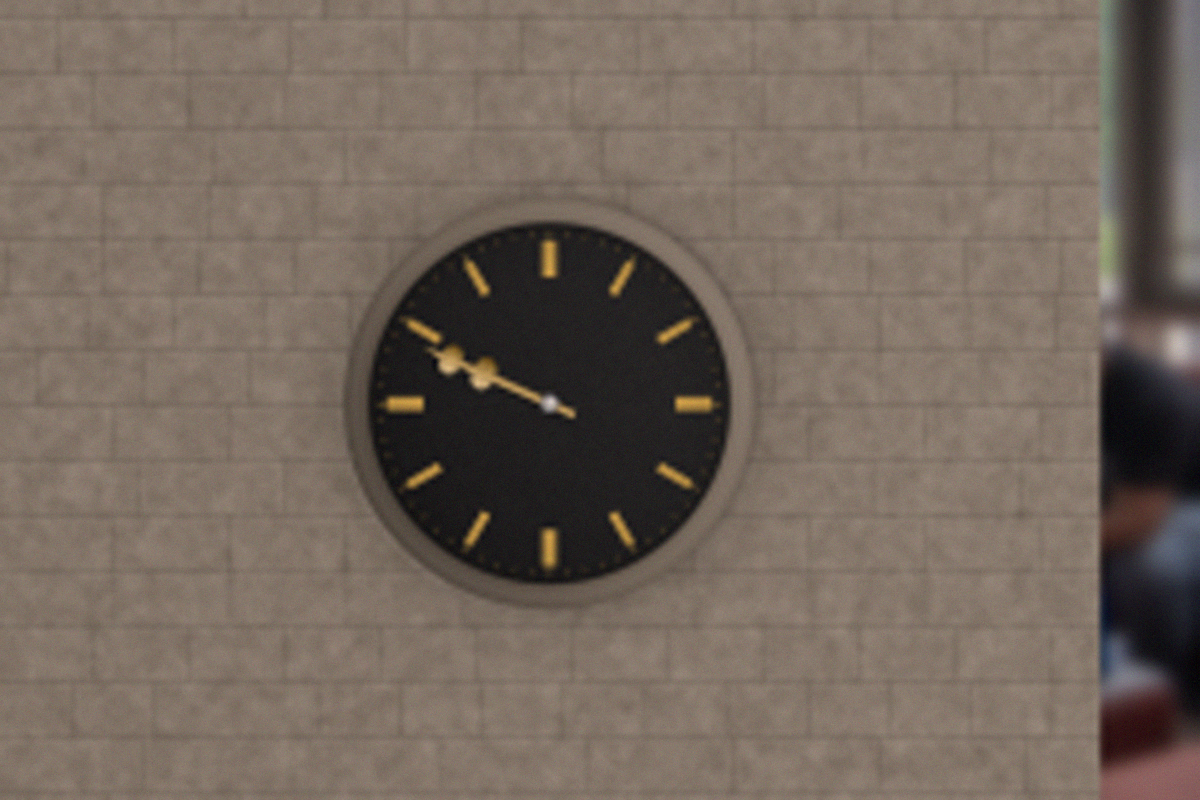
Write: 9,49
